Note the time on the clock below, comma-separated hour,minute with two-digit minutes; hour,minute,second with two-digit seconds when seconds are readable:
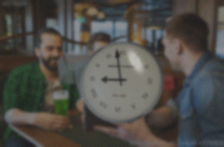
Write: 8,58
